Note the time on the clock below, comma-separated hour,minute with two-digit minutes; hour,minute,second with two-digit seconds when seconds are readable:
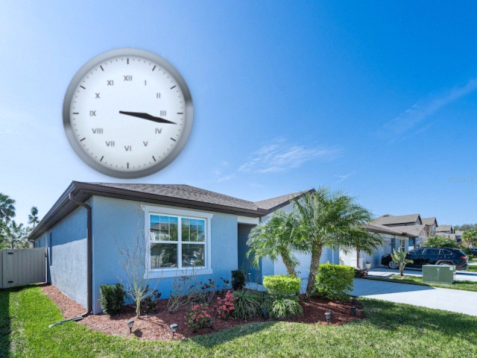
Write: 3,17
